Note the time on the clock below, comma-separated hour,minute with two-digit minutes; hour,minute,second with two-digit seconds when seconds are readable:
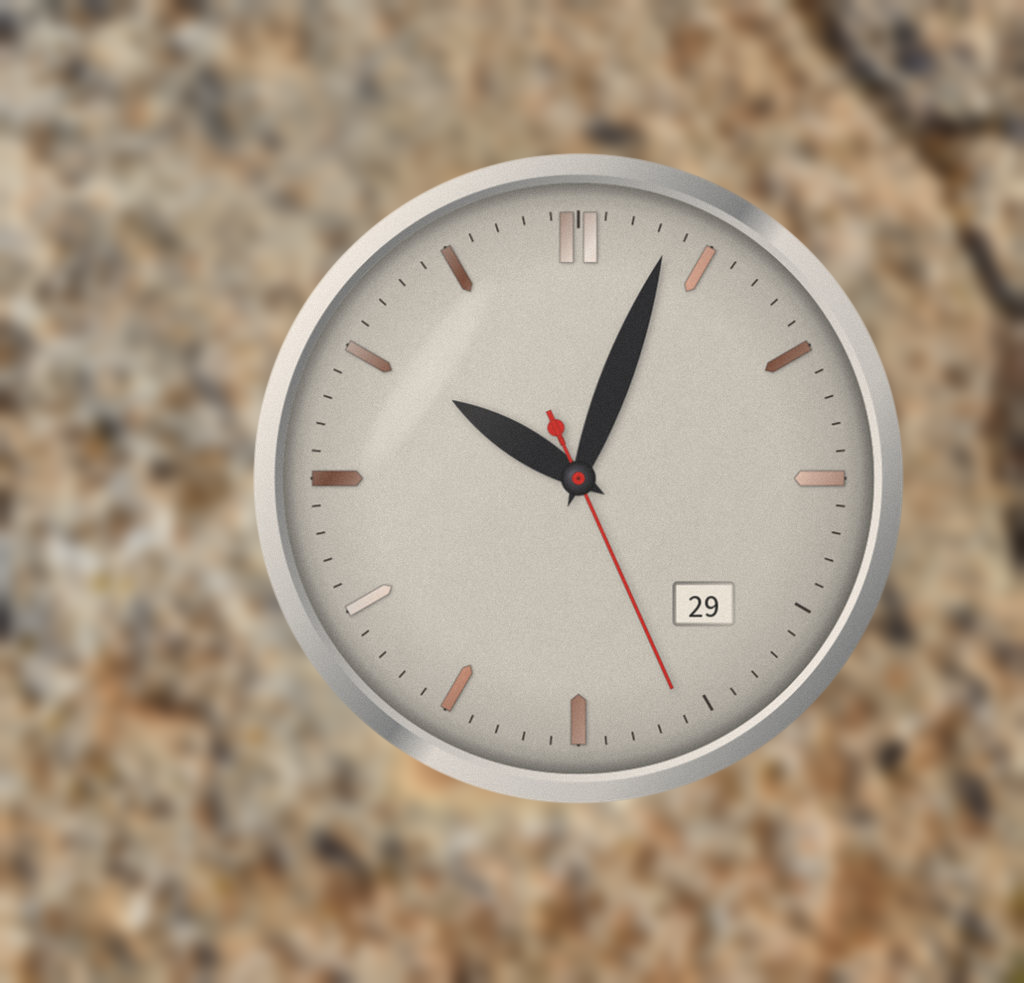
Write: 10,03,26
